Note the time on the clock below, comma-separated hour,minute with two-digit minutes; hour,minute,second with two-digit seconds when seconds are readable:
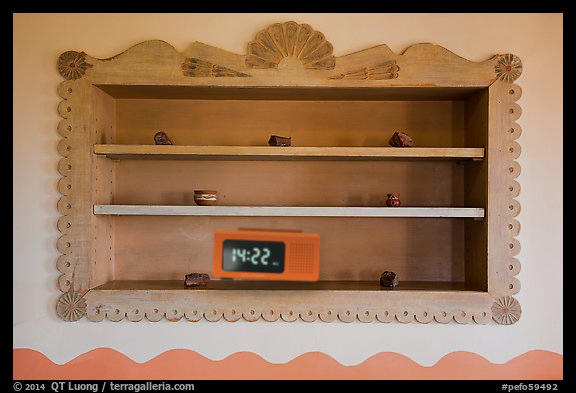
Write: 14,22
